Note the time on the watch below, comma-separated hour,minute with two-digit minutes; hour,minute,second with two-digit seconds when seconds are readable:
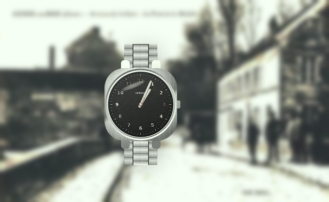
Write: 1,04
